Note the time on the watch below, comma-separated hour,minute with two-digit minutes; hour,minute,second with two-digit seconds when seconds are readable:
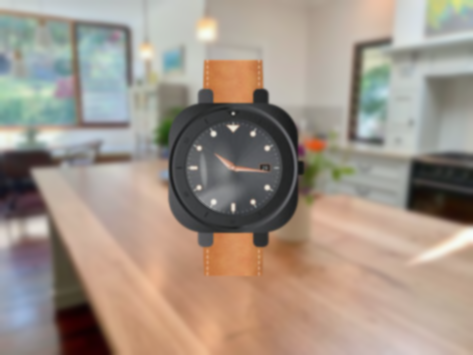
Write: 10,16
